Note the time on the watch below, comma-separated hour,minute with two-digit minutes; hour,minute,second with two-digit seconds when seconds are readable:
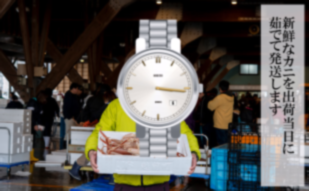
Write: 3,16
